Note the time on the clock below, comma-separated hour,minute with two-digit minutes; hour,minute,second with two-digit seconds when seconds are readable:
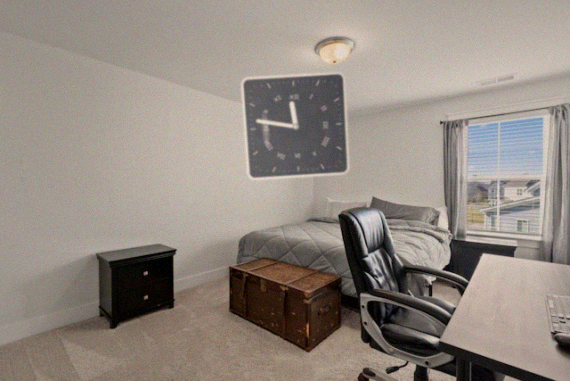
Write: 11,47
